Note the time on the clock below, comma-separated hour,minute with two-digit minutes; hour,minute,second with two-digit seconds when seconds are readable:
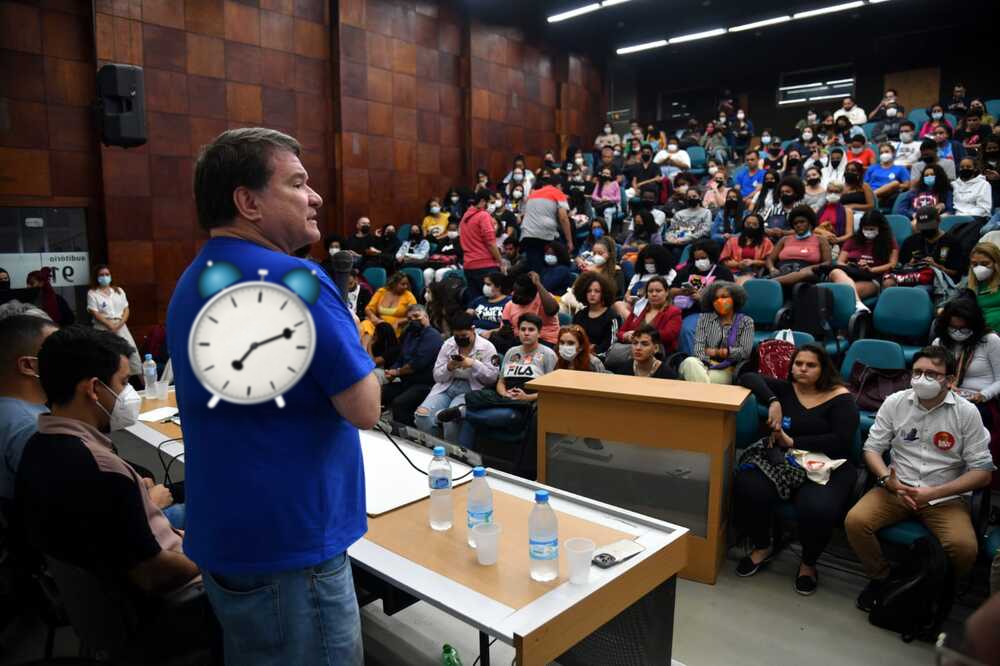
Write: 7,11
